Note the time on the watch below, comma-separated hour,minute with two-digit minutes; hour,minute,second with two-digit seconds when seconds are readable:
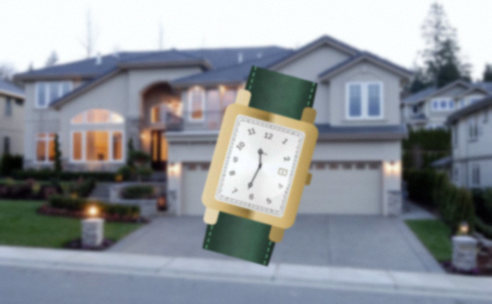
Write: 11,32
